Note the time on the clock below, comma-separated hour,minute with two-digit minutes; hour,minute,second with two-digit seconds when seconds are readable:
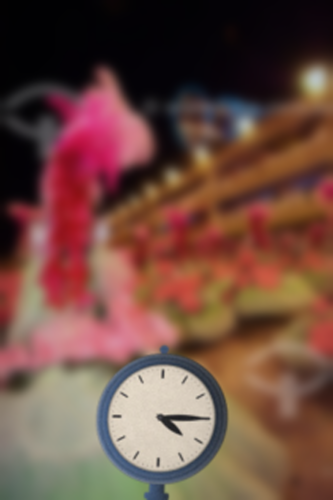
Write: 4,15
